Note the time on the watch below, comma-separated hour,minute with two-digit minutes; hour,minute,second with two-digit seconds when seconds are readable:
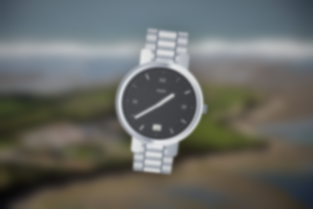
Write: 1,39
